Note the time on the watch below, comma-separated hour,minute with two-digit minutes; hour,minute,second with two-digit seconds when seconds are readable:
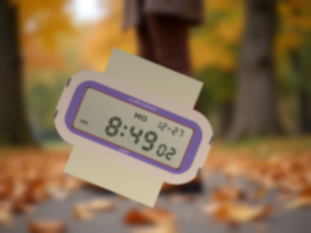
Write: 8,49,02
